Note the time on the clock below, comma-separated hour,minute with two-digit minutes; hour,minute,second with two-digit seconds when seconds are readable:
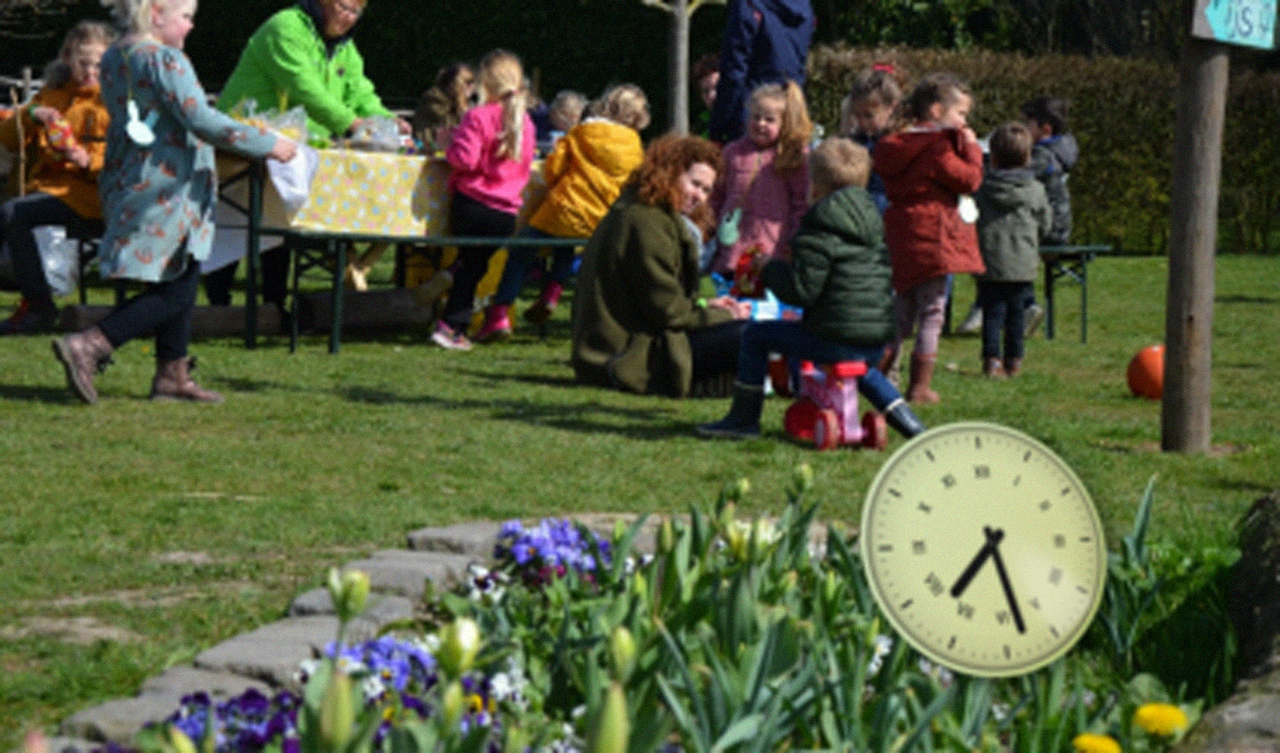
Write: 7,28
